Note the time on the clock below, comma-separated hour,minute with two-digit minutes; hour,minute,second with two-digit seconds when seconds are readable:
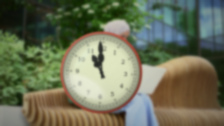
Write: 10,59
